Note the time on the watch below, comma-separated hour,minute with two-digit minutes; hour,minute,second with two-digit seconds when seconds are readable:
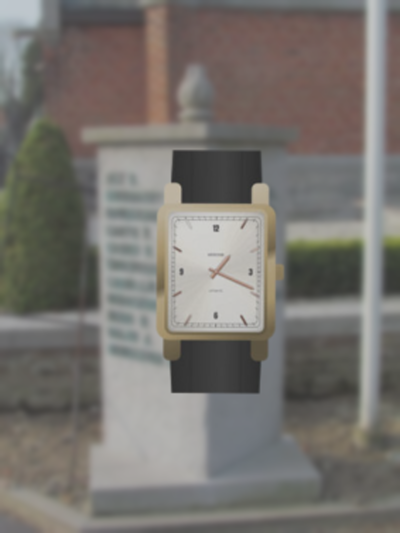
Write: 1,19
